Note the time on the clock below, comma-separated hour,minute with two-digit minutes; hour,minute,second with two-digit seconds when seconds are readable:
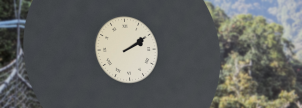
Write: 2,10
